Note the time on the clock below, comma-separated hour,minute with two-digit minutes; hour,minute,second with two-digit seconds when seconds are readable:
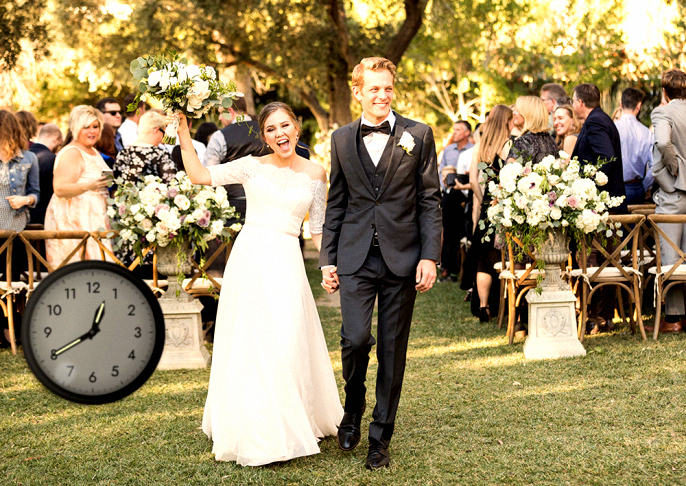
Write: 12,40
